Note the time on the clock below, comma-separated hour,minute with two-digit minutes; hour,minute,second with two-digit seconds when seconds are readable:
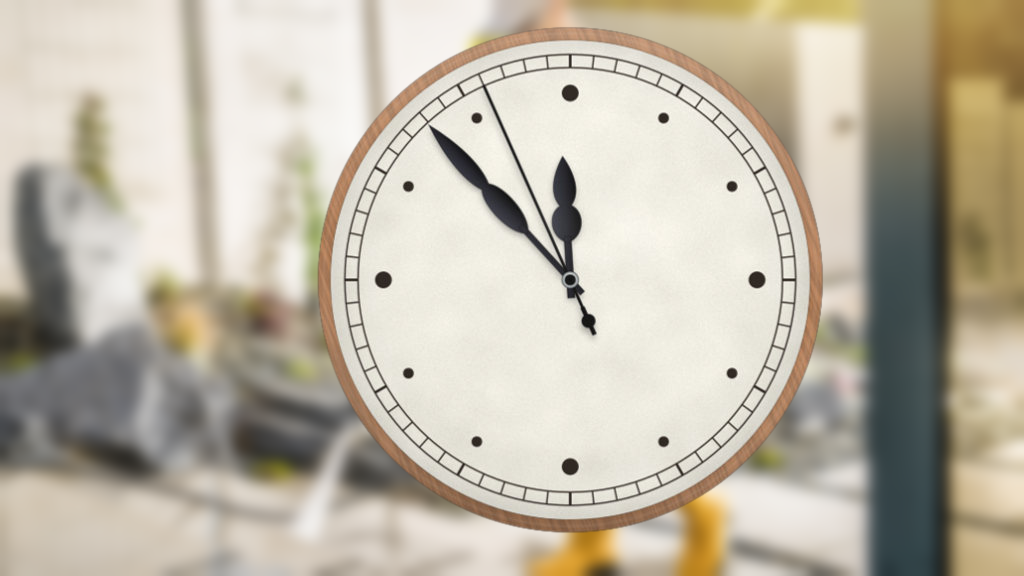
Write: 11,52,56
